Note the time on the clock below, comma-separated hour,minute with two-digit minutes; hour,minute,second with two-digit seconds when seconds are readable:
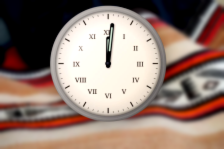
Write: 12,01
